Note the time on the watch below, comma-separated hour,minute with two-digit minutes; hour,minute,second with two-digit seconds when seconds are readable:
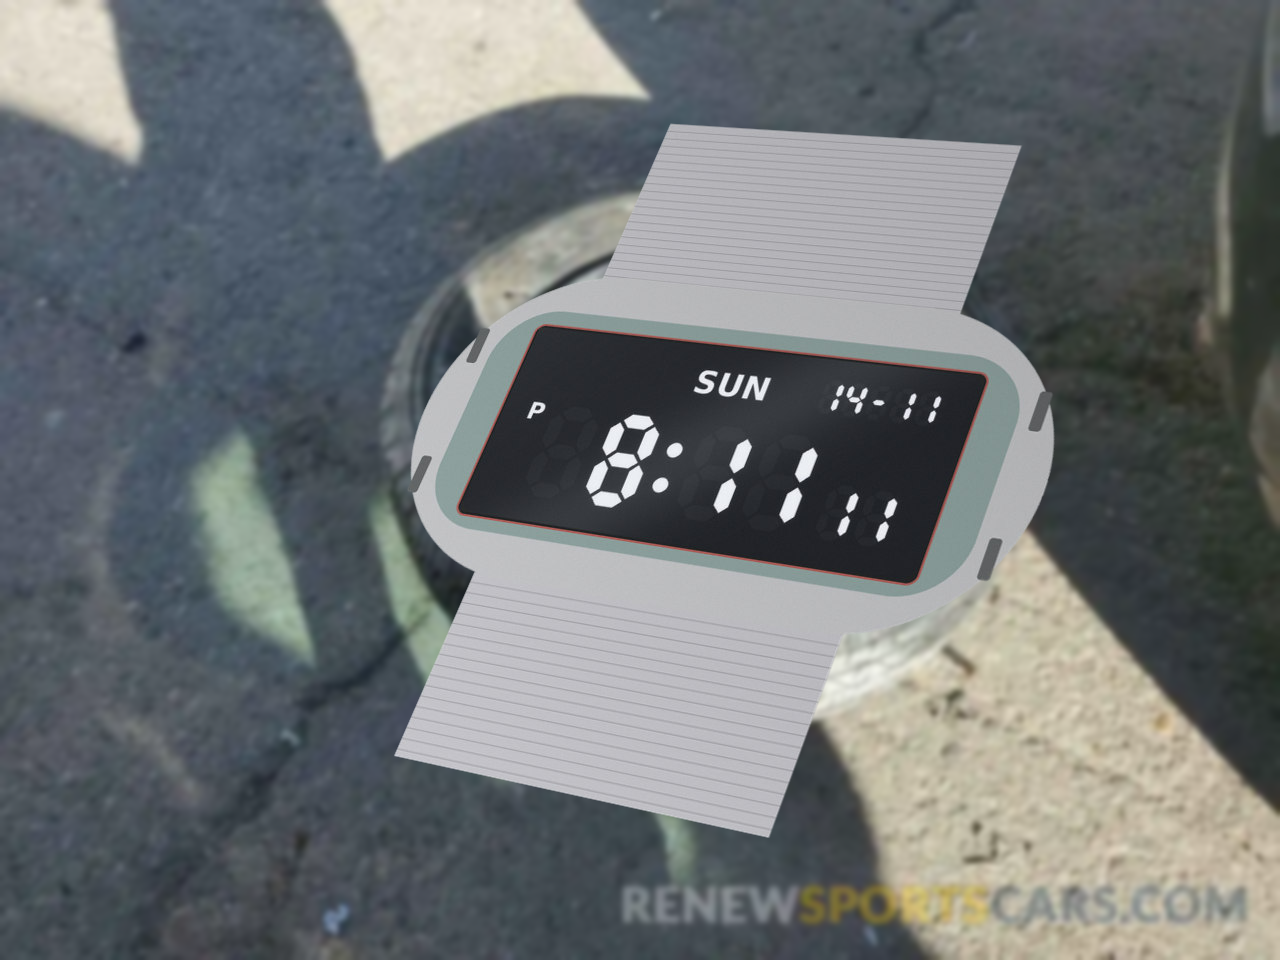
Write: 8,11,11
